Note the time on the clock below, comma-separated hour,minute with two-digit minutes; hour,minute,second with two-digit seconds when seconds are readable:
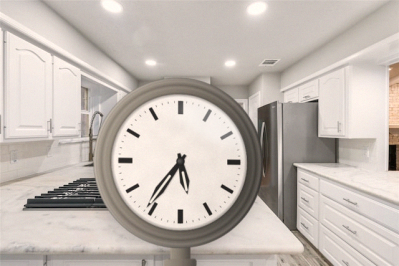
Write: 5,36
